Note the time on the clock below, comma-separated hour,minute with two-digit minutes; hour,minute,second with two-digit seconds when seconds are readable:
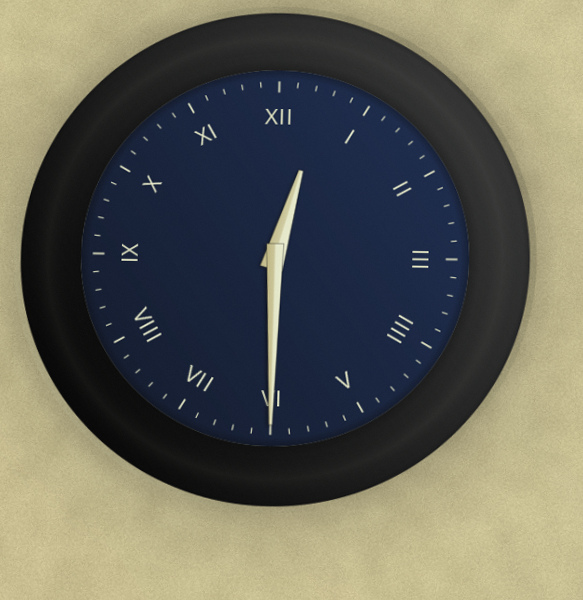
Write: 12,30
